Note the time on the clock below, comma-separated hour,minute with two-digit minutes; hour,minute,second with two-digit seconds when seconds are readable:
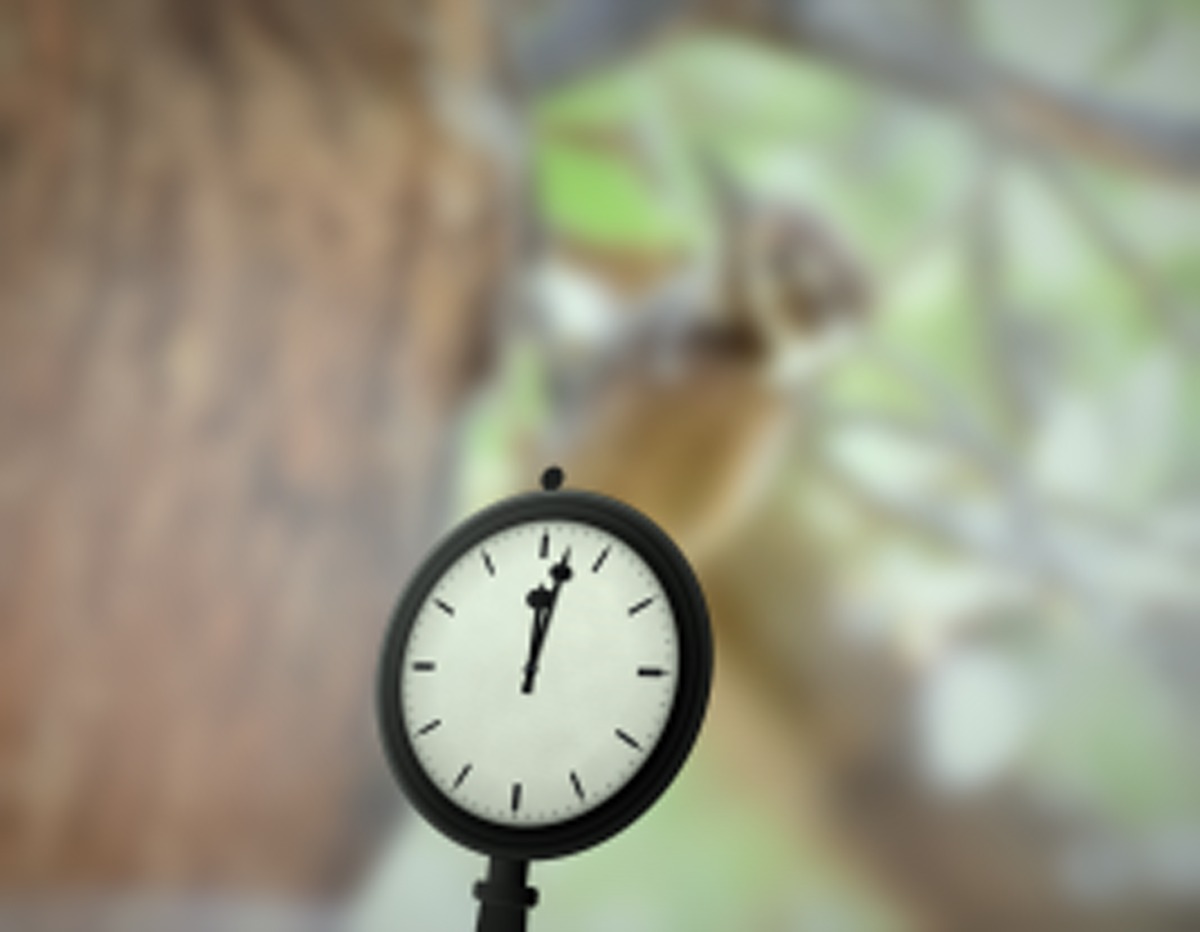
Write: 12,02
